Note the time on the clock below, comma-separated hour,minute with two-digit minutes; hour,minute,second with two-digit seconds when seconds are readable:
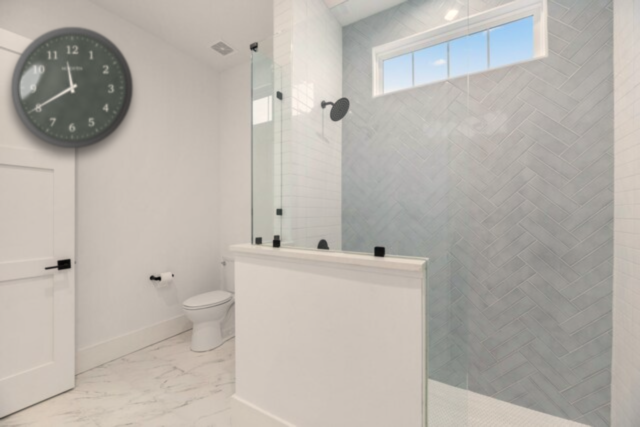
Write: 11,40
